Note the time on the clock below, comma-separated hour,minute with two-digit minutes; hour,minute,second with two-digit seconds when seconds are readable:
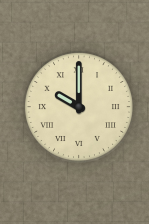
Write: 10,00
